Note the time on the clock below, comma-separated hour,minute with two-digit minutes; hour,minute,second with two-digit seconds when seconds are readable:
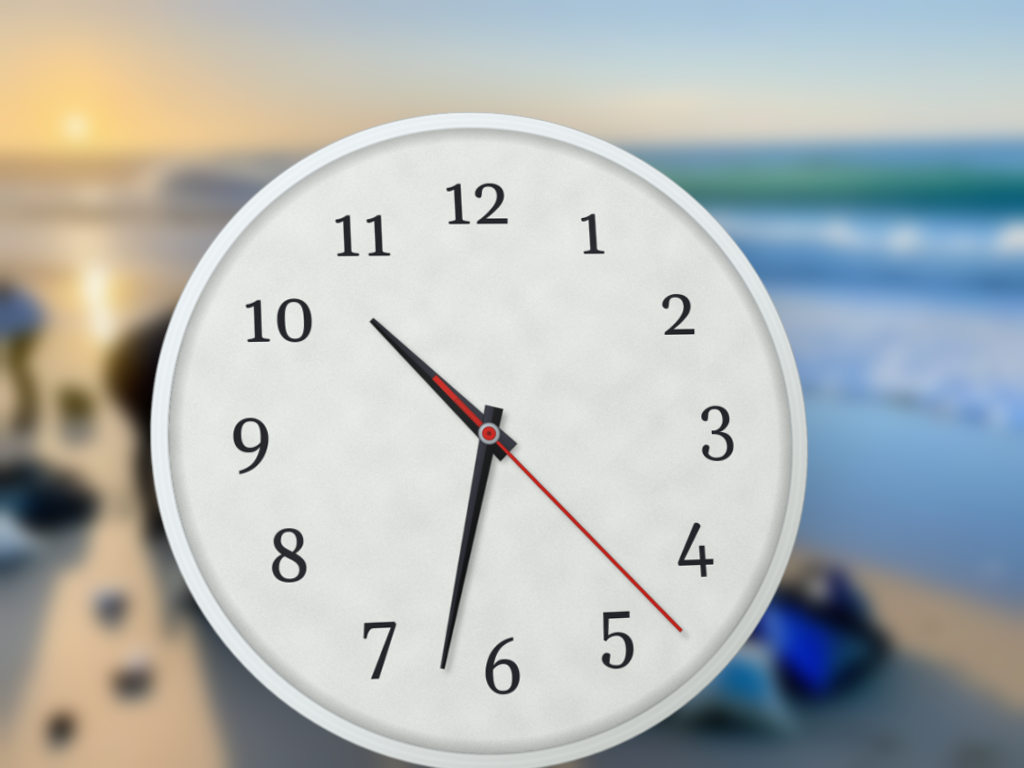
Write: 10,32,23
